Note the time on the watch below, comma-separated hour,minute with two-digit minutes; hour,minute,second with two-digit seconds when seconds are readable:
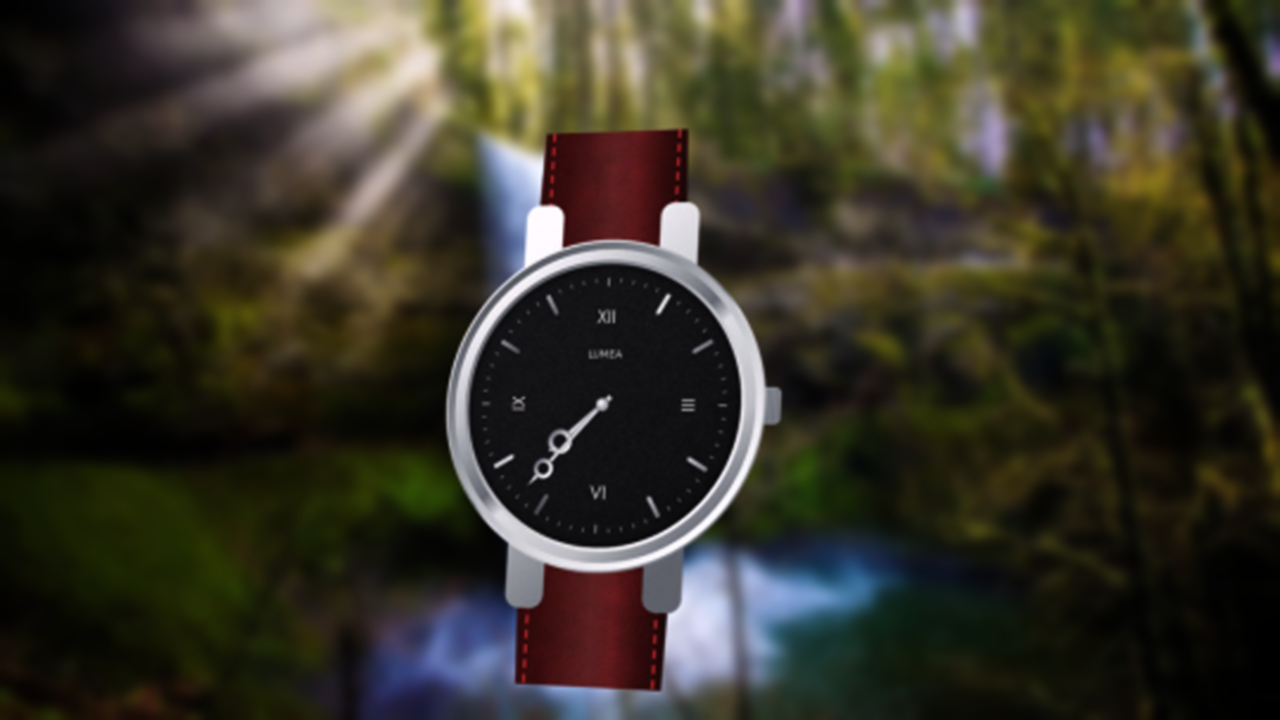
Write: 7,37
